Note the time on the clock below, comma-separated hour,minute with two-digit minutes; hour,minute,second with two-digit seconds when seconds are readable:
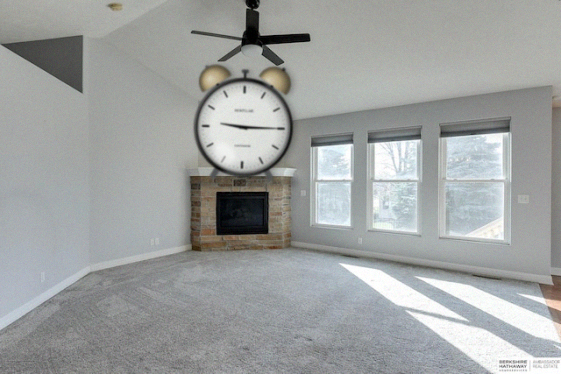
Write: 9,15
